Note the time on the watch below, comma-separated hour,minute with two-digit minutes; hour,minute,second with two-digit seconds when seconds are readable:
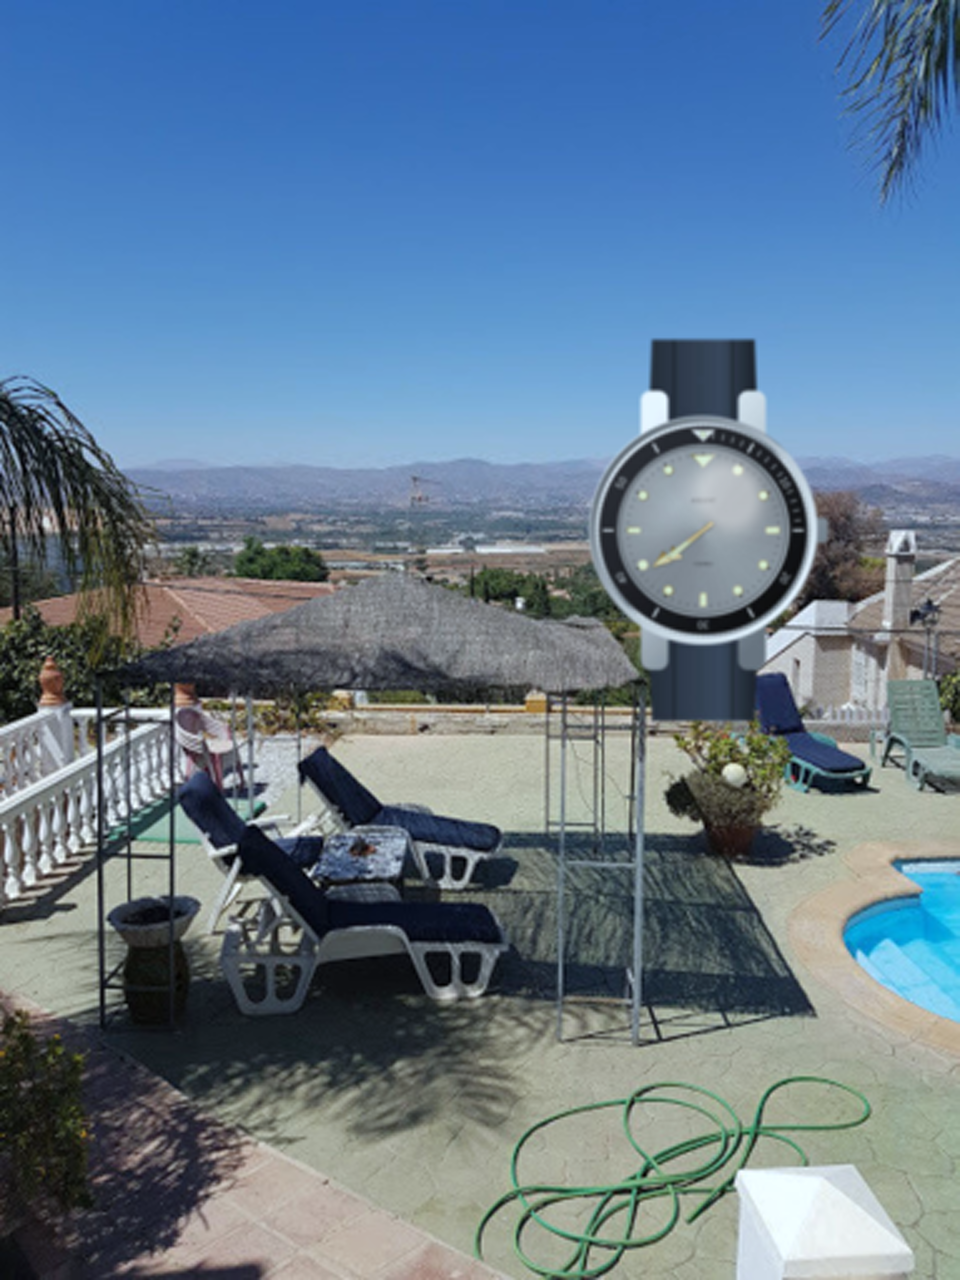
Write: 7,39
